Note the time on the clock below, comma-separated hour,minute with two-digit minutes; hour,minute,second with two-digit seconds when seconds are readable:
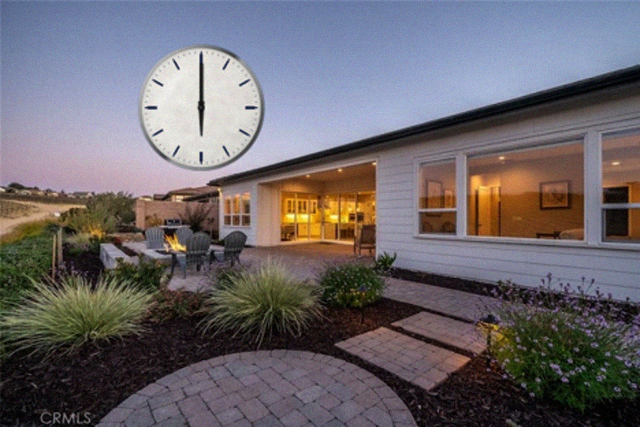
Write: 6,00
